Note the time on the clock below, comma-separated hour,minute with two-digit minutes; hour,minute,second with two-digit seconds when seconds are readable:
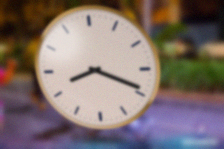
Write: 8,19
